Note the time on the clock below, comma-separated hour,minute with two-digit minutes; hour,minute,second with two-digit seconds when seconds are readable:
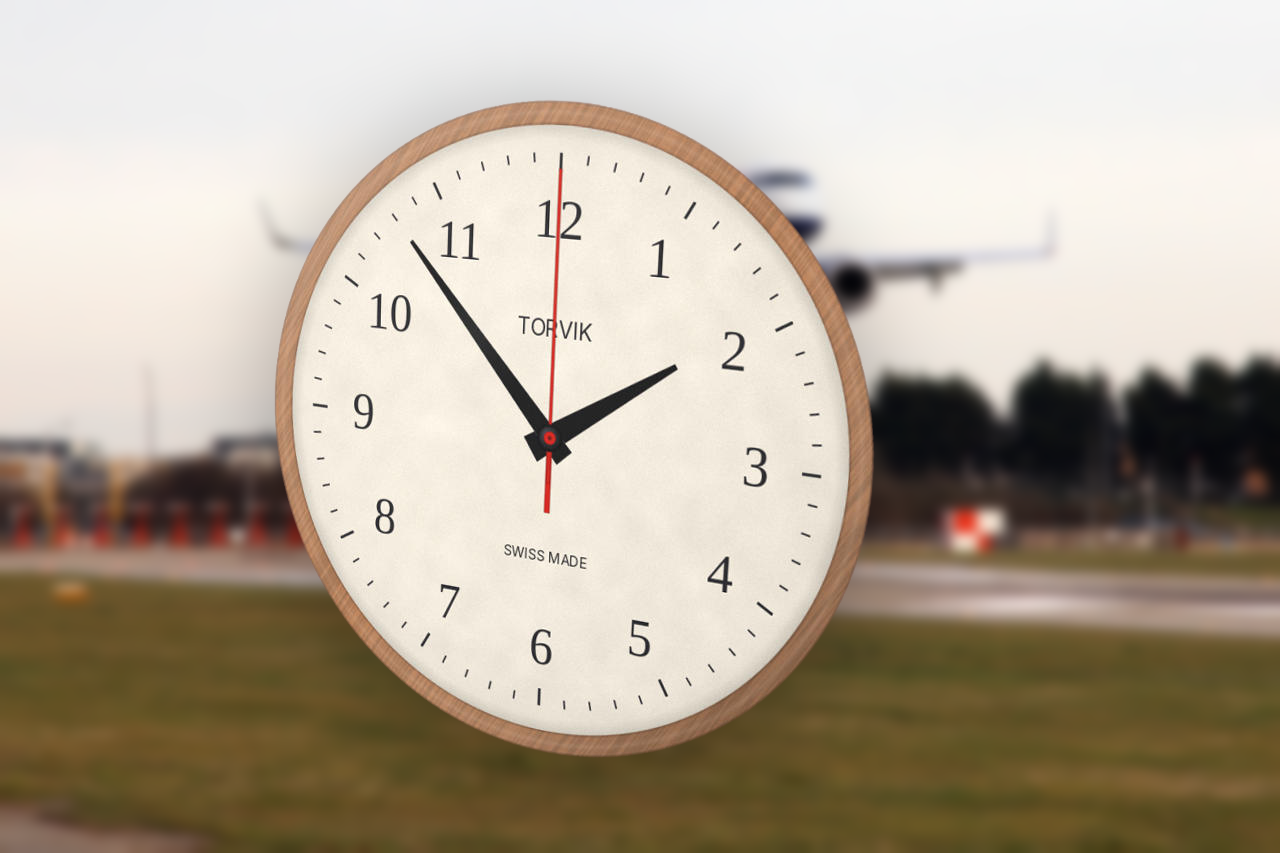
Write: 1,53,00
